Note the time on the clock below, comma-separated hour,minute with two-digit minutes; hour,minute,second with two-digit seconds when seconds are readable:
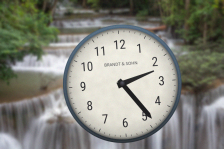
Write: 2,24
